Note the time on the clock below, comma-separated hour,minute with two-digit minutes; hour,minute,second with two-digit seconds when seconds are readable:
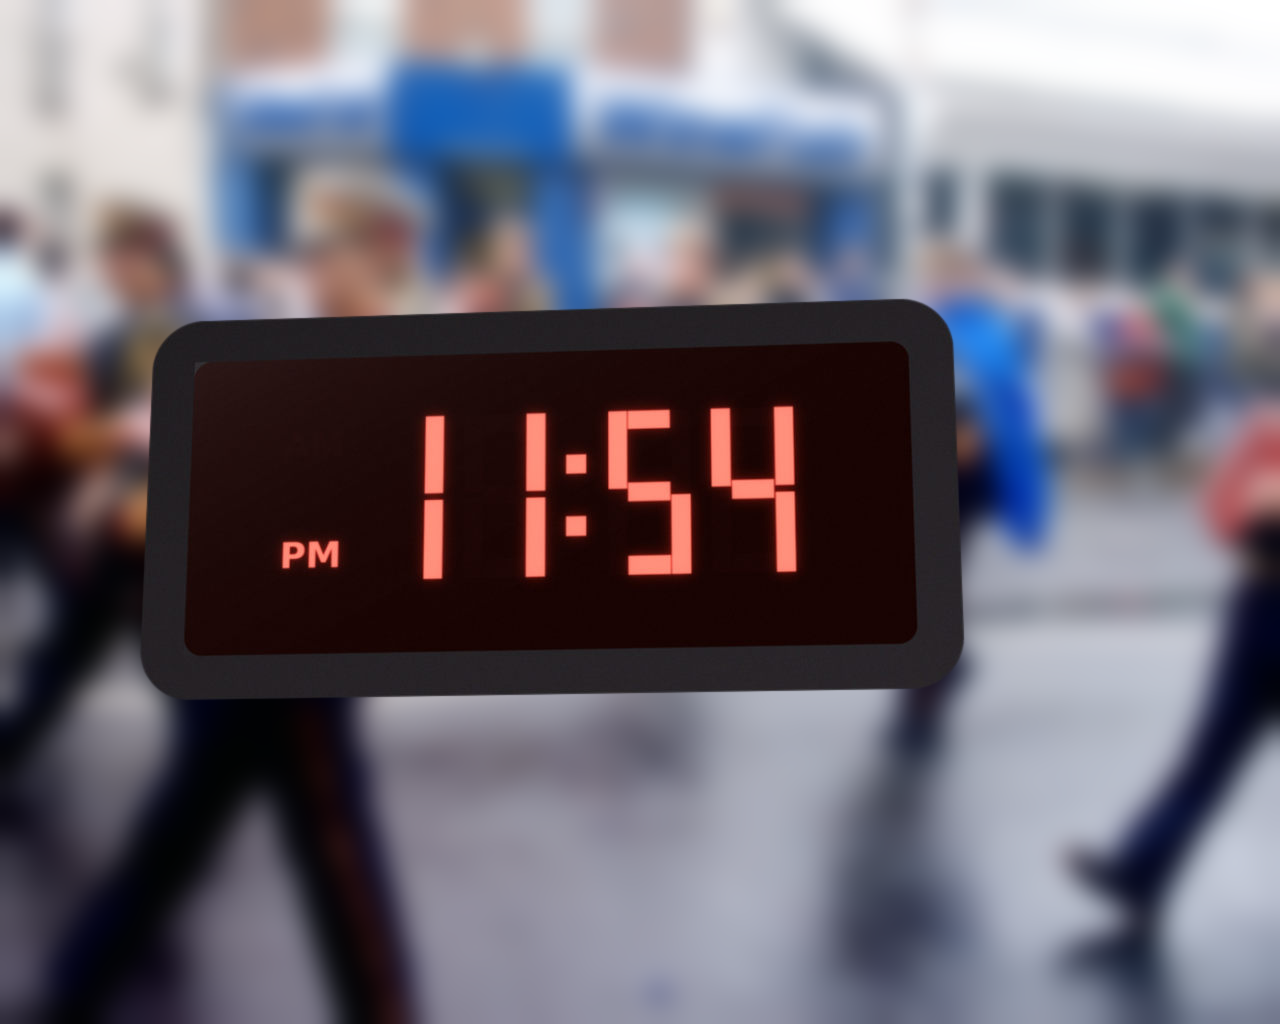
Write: 11,54
